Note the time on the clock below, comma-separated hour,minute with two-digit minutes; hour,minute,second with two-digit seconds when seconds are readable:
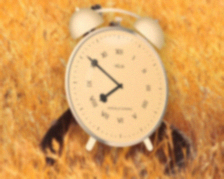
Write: 7,51
